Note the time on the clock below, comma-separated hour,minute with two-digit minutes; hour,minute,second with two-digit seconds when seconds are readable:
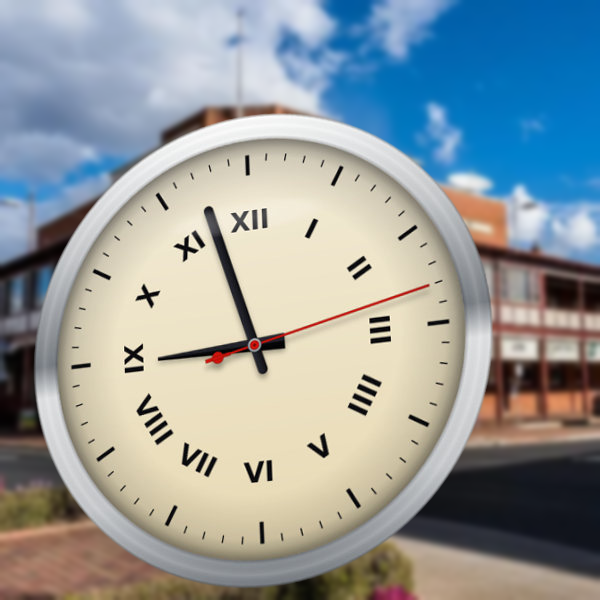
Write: 8,57,13
